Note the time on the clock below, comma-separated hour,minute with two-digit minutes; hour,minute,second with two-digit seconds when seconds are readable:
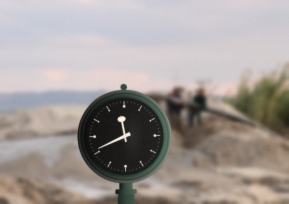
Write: 11,41
